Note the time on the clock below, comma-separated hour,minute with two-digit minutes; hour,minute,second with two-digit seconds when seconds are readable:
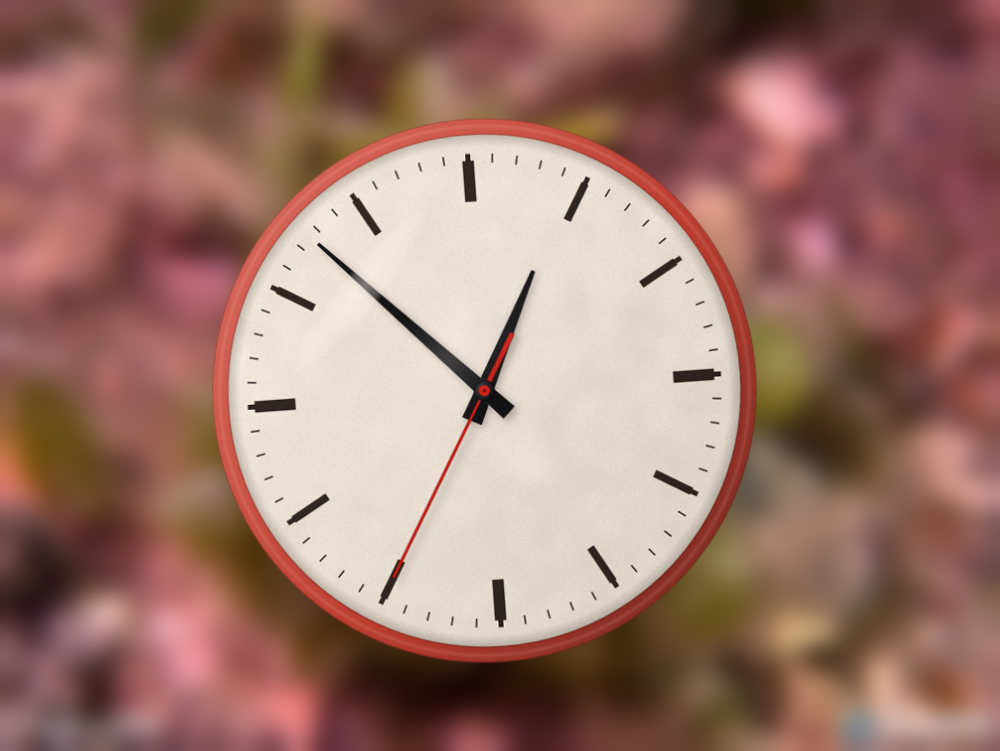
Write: 12,52,35
